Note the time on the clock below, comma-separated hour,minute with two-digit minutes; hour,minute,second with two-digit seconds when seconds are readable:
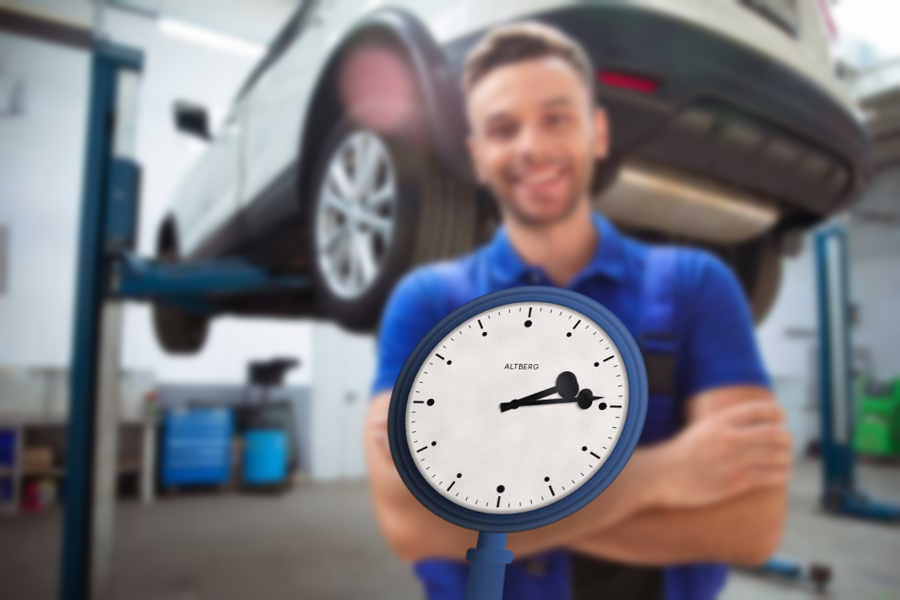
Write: 2,14
